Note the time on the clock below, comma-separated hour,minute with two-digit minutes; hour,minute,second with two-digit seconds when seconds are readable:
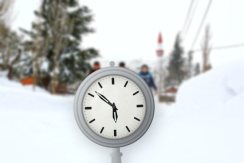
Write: 5,52
